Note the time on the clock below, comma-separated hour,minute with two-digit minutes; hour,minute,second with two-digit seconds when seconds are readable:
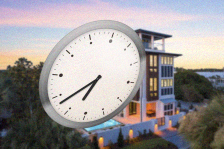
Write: 6,38
